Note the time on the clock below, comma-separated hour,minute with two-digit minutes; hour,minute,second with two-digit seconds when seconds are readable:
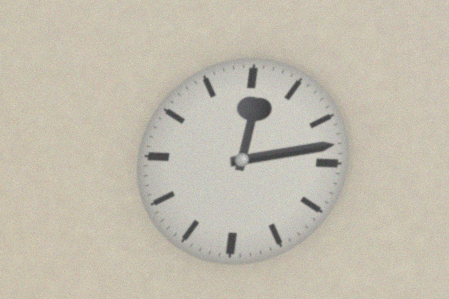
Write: 12,13
